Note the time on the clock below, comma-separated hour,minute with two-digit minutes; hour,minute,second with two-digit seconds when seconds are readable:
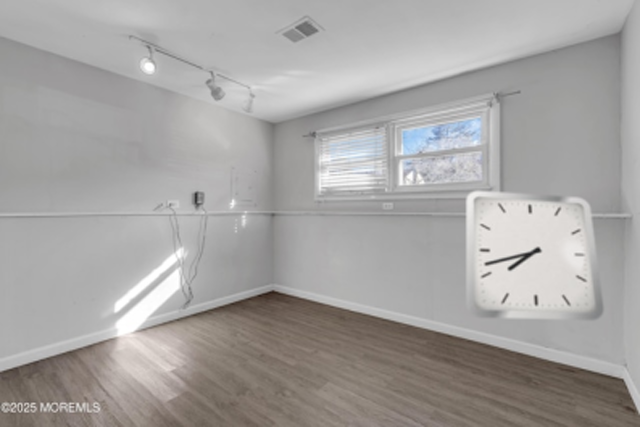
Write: 7,42
